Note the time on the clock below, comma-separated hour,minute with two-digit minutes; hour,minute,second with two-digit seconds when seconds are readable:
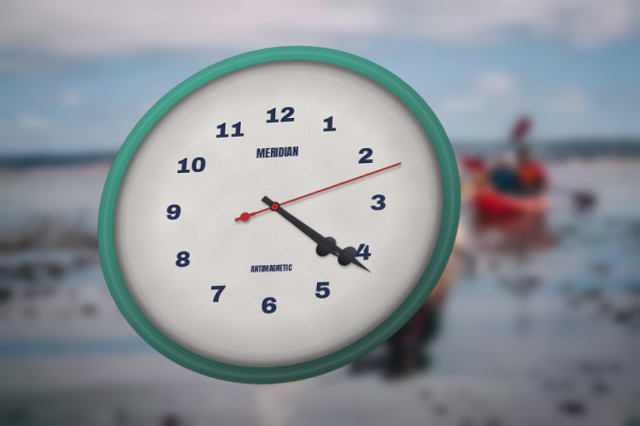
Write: 4,21,12
